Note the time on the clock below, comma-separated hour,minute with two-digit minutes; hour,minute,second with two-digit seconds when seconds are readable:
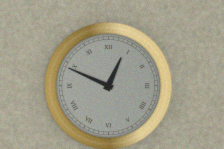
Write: 12,49
